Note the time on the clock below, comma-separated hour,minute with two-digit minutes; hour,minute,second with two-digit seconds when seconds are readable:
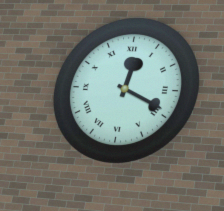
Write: 12,19
